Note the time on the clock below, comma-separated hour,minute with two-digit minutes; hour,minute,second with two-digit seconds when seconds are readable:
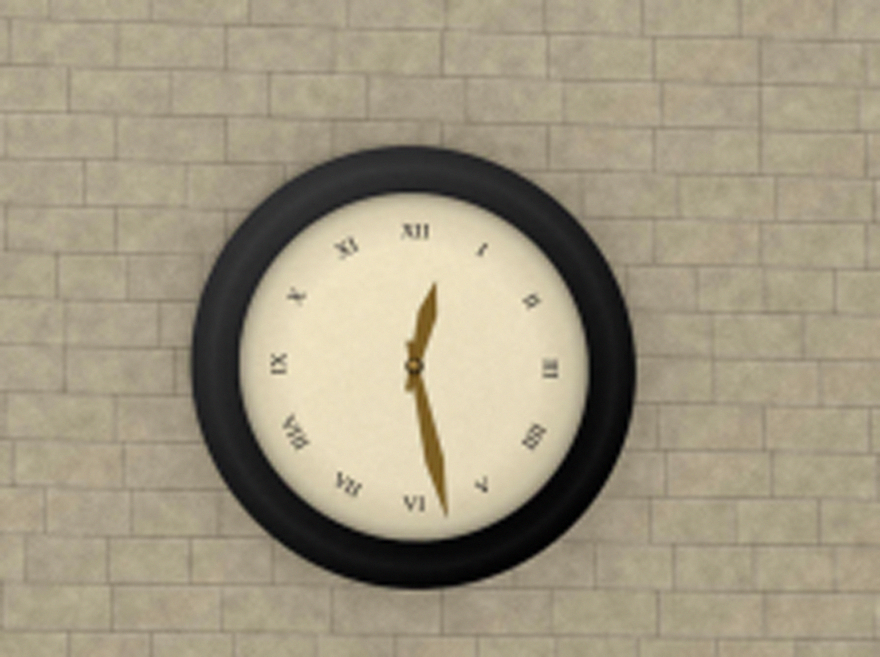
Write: 12,28
